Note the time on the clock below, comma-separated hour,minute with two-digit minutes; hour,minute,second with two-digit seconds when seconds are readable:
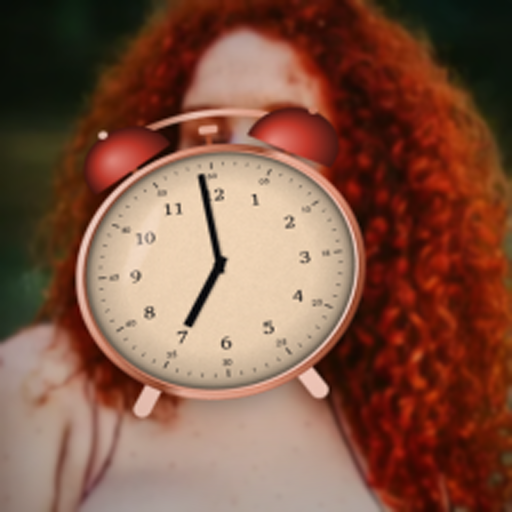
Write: 6,59
